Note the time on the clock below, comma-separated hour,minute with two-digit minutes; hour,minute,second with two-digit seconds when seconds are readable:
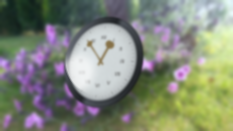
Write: 12,53
